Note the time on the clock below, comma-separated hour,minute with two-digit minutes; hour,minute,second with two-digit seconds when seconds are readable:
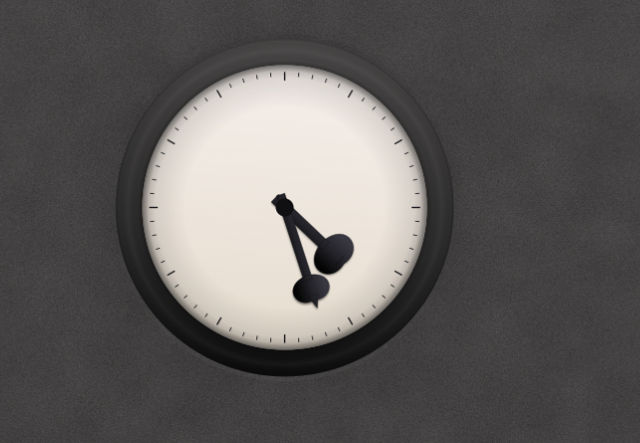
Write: 4,27
